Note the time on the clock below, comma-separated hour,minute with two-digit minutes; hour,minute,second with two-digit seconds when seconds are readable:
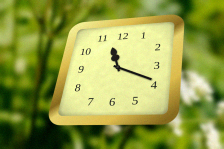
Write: 11,19
